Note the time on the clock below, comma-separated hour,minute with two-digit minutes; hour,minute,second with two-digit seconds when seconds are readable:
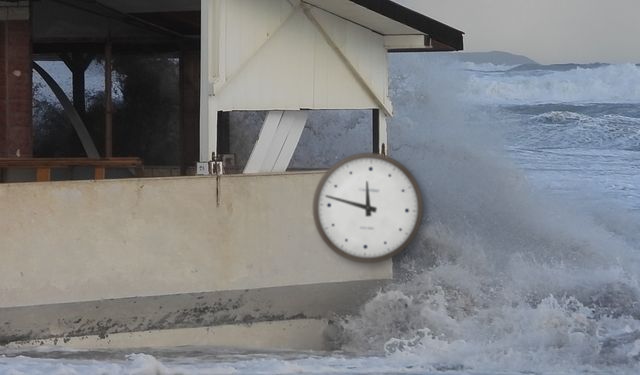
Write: 11,47
